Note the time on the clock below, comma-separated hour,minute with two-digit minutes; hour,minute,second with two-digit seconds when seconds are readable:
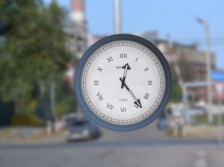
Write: 12,24
